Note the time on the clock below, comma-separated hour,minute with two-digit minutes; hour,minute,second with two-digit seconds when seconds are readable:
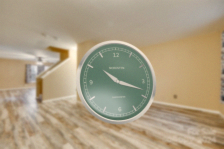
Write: 10,18
